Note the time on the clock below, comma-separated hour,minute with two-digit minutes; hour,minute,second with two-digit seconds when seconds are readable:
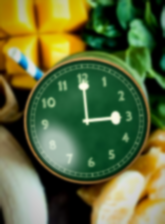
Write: 3,00
